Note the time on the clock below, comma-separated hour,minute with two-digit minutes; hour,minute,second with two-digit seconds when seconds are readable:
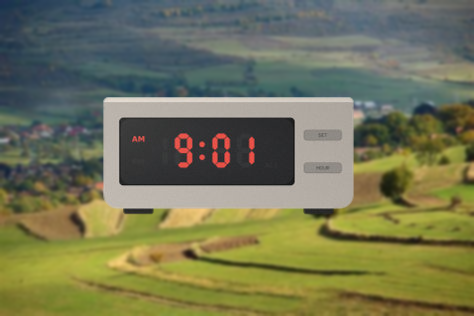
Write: 9,01
